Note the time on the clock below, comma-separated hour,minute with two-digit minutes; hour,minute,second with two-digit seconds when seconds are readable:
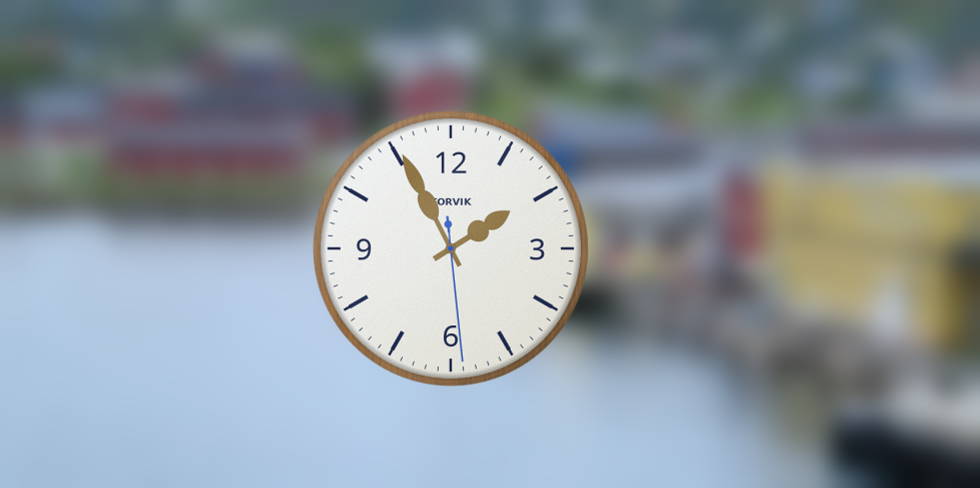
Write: 1,55,29
